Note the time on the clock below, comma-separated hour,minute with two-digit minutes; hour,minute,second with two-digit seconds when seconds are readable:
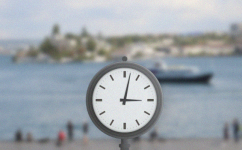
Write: 3,02
